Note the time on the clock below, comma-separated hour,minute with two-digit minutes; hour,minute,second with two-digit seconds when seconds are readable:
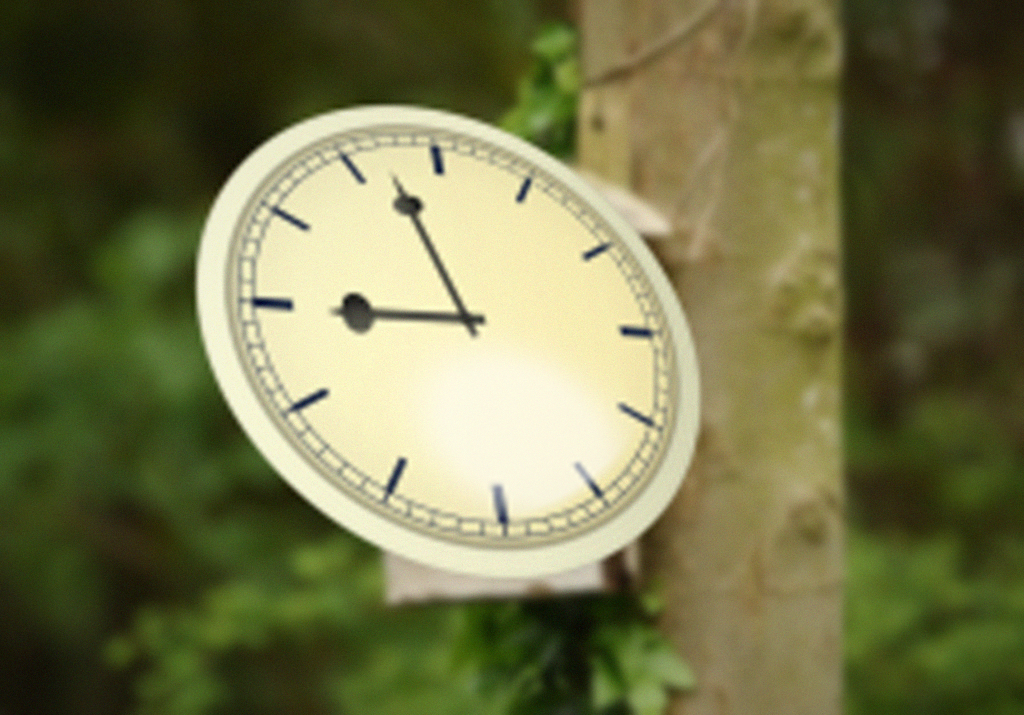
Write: 8,57
